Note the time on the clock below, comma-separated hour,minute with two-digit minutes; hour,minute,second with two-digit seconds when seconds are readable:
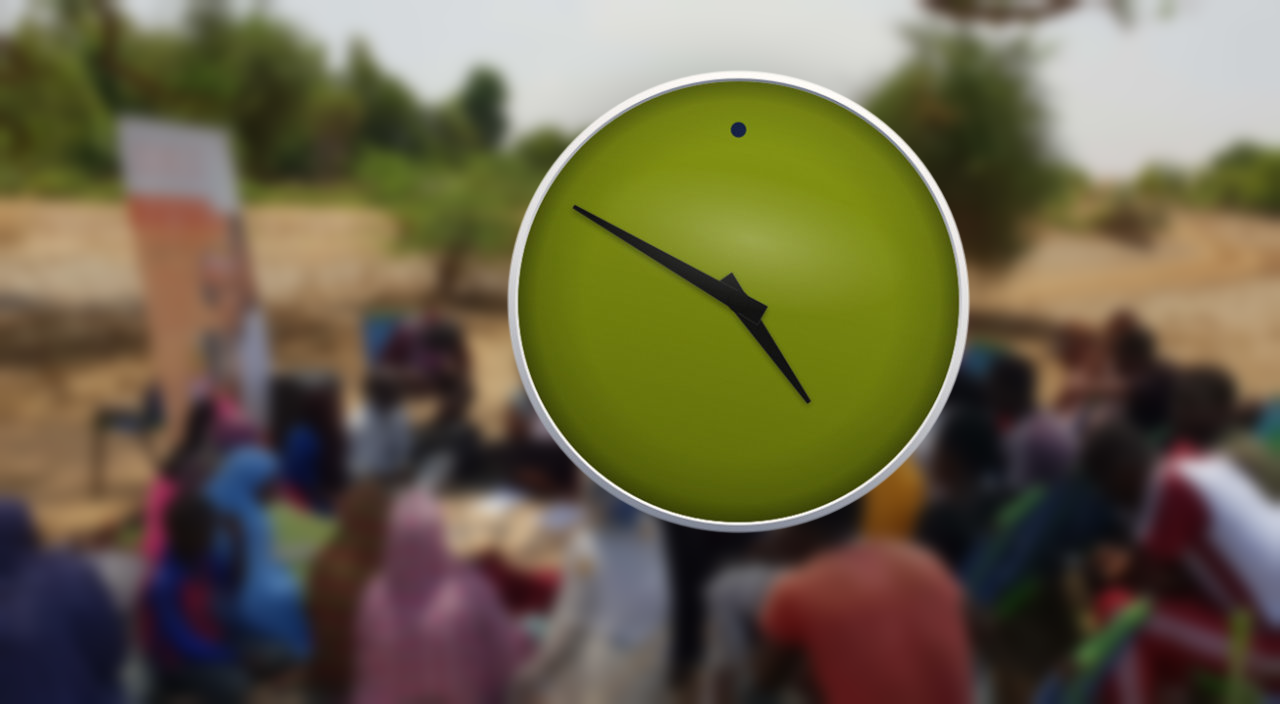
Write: 4,50
